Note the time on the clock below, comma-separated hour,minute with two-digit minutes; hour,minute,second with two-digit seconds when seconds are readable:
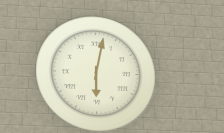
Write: 6,02
